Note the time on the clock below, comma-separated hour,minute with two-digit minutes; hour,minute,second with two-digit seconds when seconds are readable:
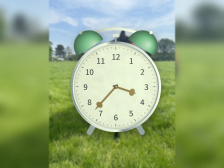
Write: 3,37
